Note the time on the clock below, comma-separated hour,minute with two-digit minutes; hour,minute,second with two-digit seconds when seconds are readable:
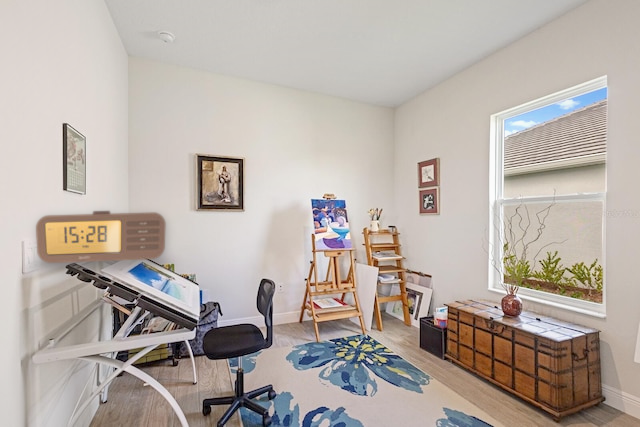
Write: 15,28
